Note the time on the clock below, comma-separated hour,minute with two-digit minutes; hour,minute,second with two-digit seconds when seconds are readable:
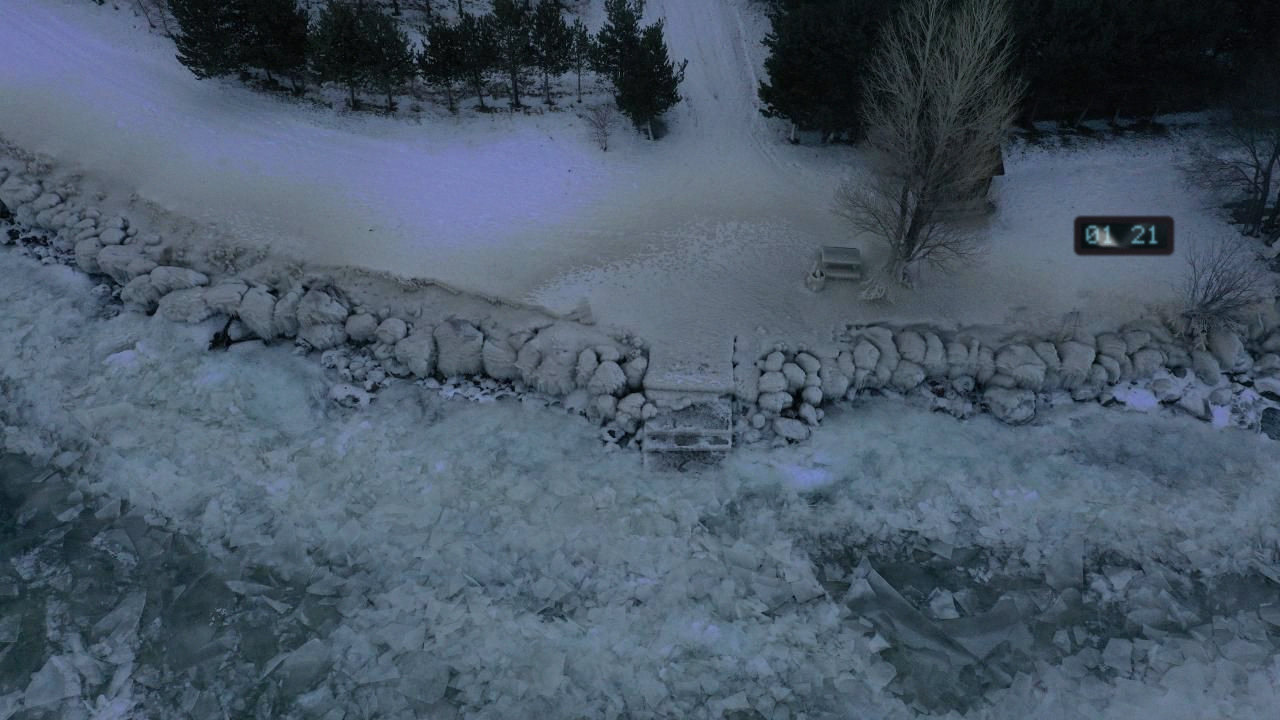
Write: 1,21
